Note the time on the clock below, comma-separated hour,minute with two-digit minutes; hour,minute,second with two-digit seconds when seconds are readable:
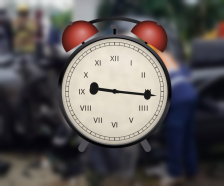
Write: 9,16
